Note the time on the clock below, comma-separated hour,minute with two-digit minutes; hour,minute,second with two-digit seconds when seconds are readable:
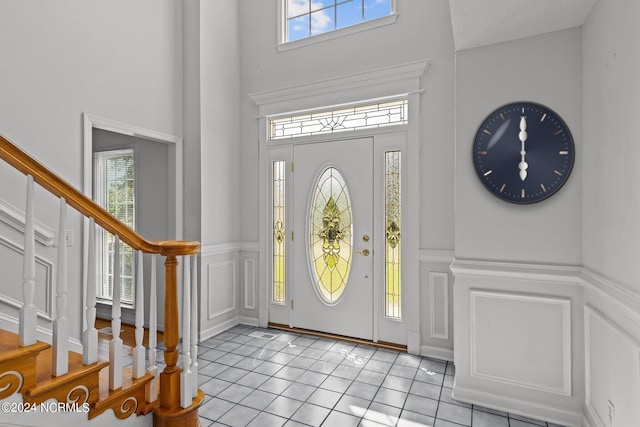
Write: 6,00
